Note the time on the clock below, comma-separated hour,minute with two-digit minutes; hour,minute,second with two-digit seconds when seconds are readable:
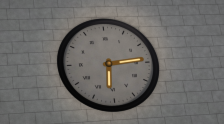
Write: 6,14
